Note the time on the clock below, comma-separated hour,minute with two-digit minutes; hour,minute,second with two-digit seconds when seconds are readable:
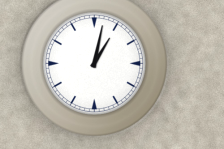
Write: 1,02
